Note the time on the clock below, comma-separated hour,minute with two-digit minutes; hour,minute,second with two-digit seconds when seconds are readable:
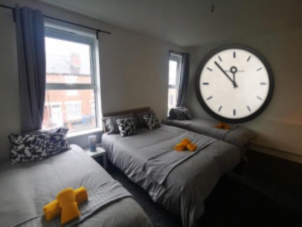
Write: 11,53
